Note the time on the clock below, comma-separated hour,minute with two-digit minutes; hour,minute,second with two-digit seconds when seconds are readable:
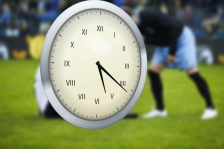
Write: 5,21
